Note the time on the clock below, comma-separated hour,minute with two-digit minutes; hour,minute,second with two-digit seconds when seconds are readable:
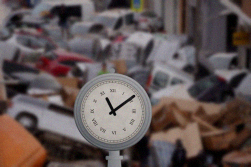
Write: 11,09
